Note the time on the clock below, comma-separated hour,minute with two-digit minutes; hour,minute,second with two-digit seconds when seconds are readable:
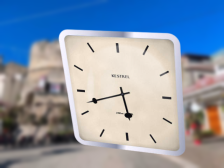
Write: 5,42
